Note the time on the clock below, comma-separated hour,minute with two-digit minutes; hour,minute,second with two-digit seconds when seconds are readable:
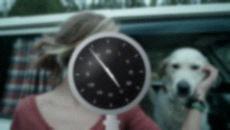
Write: 4,54
